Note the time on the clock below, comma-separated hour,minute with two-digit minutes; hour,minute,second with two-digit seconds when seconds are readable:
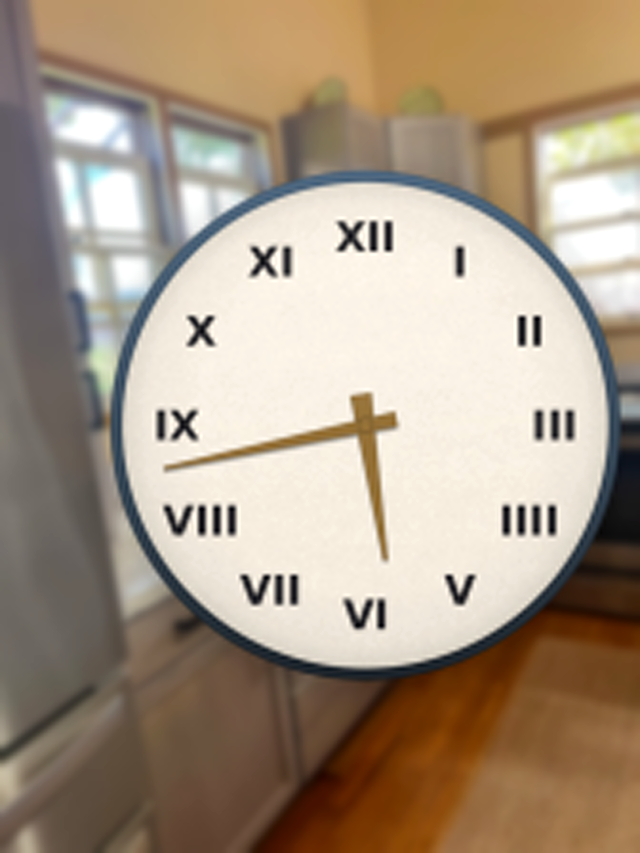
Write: 5,43
